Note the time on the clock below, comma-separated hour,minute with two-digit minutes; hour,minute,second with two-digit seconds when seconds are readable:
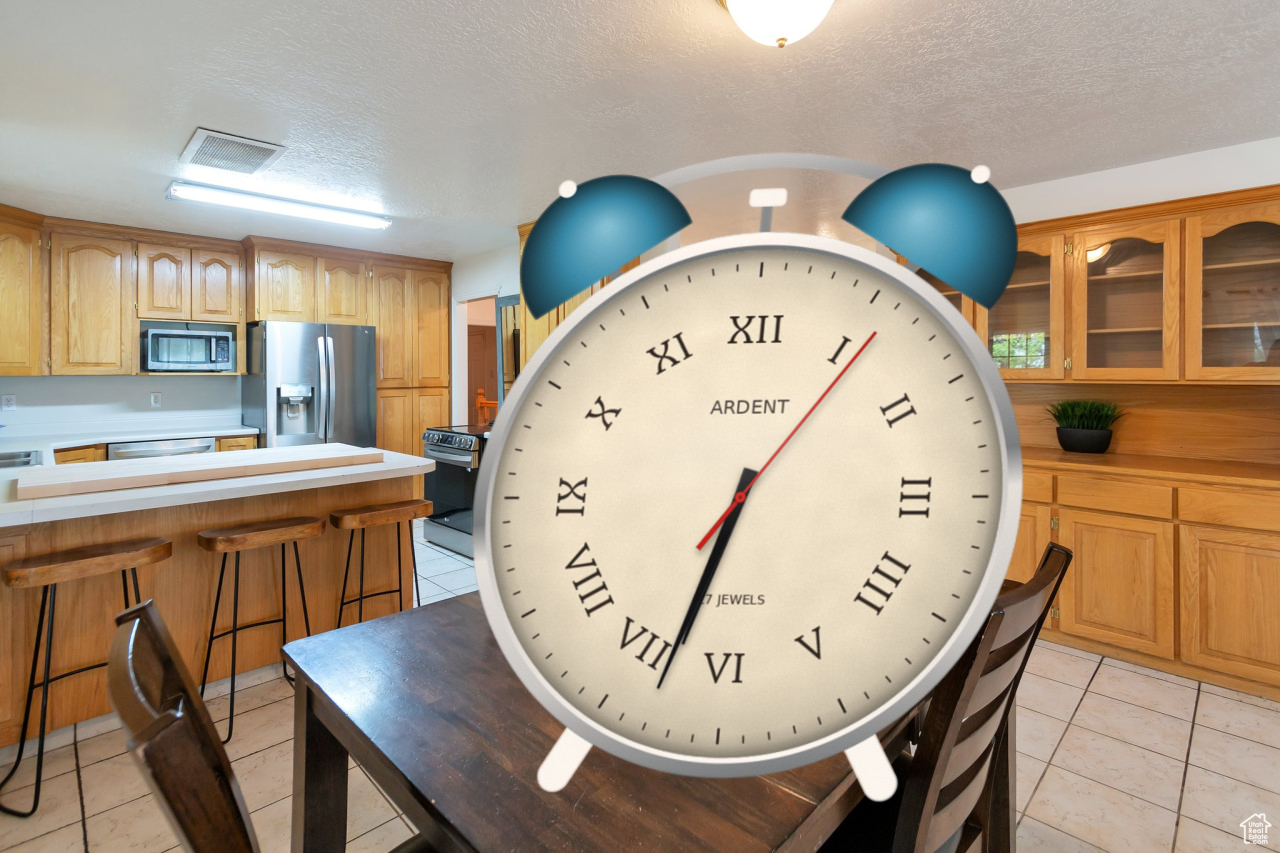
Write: 6,33,06
